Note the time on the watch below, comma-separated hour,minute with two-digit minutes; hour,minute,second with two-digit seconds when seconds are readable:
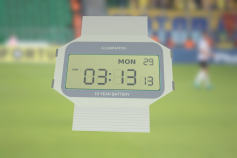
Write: 3,13,13
